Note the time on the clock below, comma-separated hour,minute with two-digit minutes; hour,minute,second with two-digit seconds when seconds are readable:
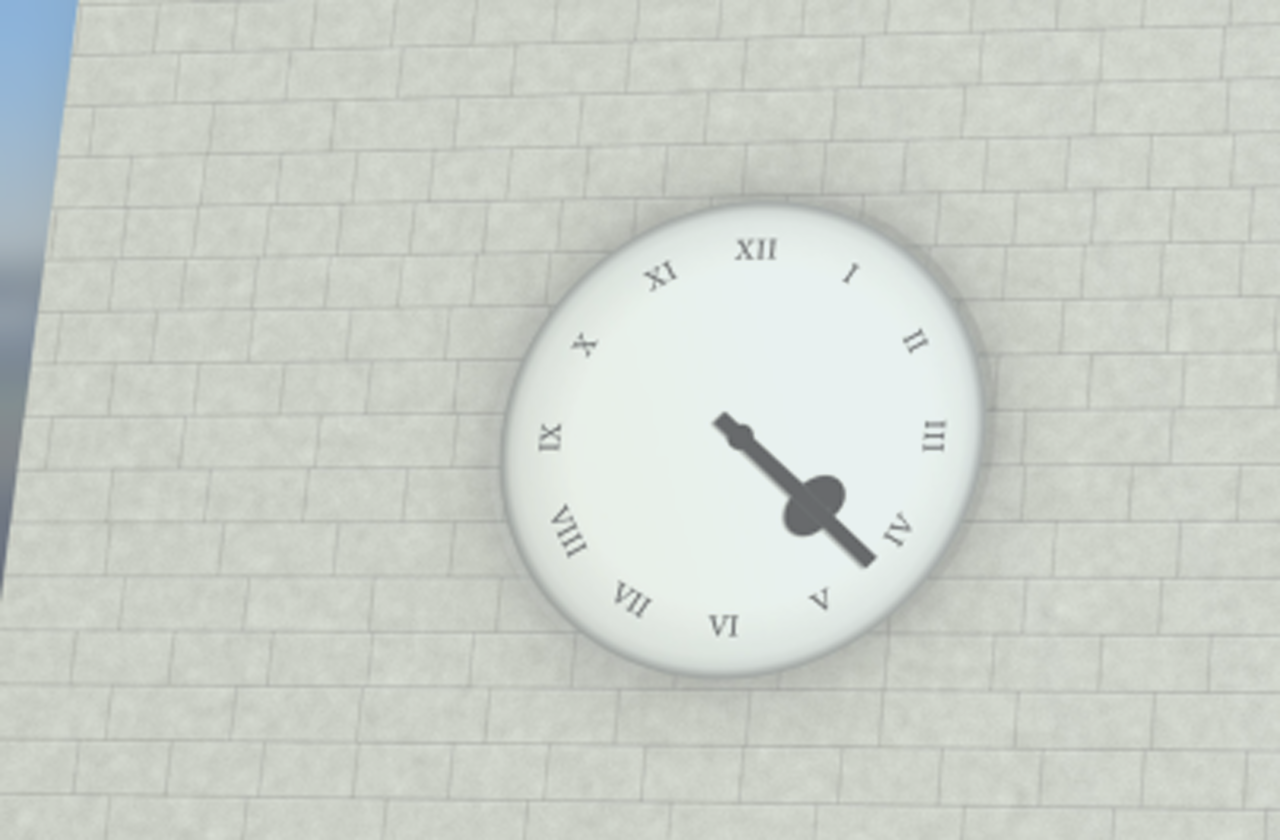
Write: 4,22
